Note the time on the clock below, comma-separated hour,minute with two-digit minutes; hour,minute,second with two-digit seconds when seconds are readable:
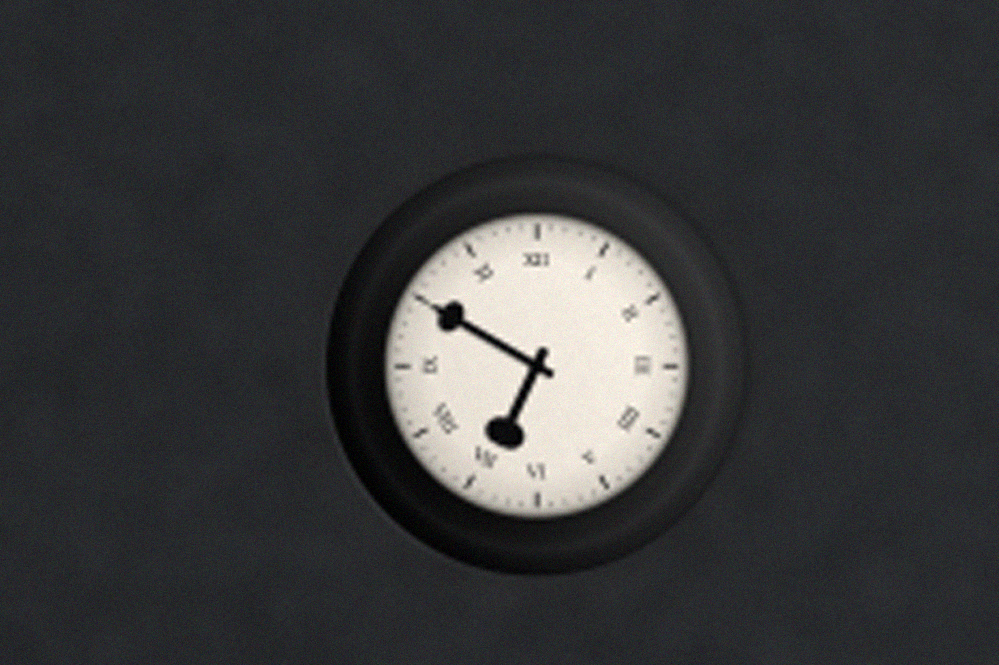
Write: 6,50
